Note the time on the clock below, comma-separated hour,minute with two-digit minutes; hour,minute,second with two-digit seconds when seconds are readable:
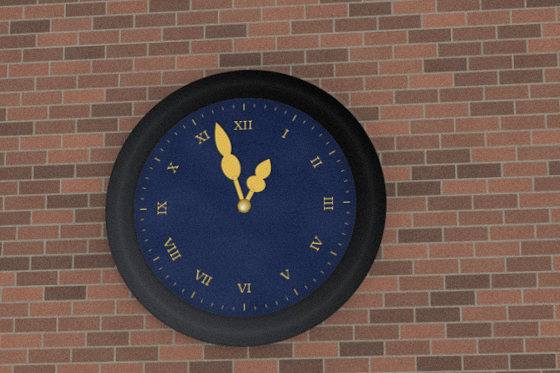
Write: 12,57
